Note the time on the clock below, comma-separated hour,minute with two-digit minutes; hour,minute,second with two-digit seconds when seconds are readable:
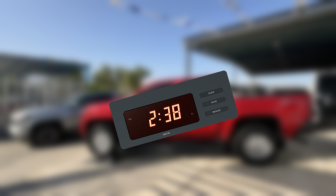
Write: 2,38
